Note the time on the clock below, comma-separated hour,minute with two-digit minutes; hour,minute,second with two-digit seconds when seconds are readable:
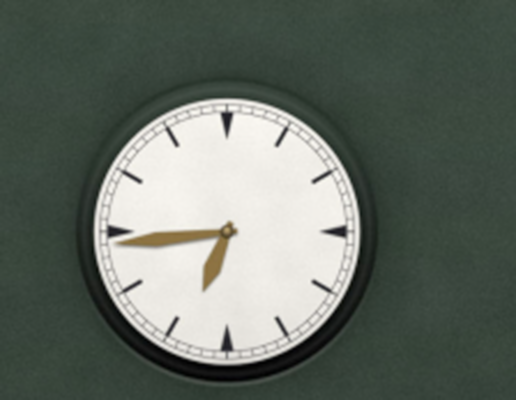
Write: 6,44
